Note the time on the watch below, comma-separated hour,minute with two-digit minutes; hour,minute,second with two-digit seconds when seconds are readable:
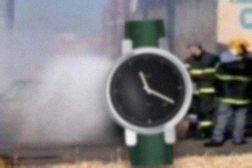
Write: 11,20
